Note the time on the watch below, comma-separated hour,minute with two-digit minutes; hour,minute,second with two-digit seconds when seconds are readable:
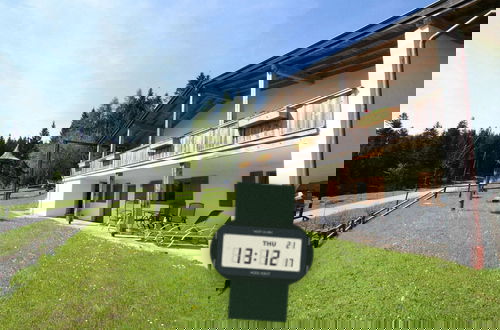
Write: 13,12
